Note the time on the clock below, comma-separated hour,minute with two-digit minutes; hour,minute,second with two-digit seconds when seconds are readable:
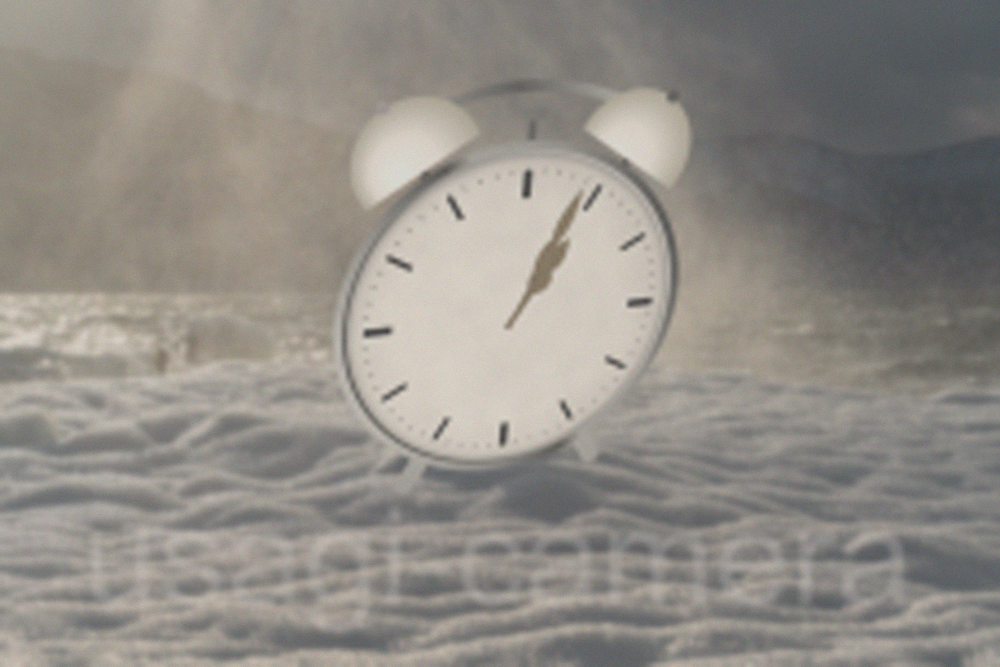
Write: 1,04
